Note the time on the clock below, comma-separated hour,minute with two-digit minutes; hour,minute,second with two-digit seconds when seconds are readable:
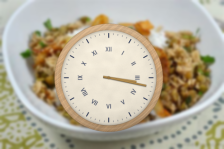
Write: 3,17
